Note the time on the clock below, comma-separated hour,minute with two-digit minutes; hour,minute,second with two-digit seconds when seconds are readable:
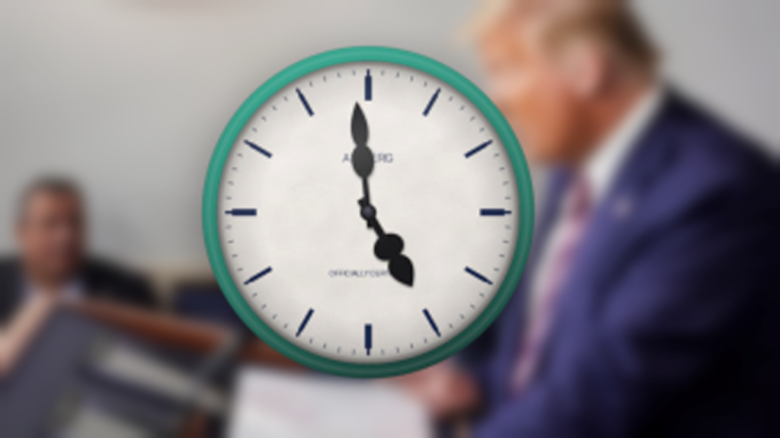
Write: 4,59
